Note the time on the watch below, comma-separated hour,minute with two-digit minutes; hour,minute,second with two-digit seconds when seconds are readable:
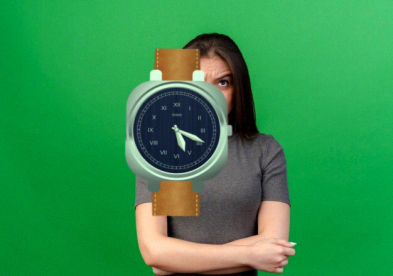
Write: 5,19
